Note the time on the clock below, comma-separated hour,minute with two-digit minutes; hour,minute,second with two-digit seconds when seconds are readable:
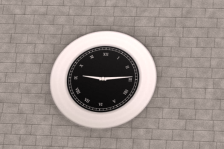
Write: 9,14
